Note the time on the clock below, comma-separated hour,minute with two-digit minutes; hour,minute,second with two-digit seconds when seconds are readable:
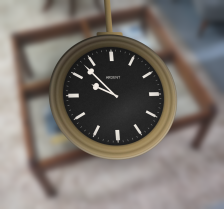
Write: 9,53
